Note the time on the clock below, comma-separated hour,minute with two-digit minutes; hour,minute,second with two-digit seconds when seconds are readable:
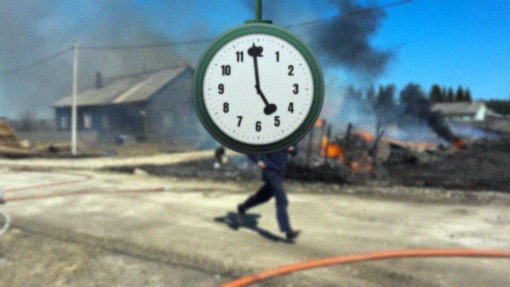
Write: 4,59
